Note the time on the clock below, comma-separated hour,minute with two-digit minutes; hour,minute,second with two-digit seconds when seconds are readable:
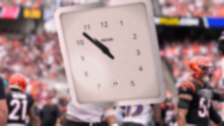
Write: 10,53
